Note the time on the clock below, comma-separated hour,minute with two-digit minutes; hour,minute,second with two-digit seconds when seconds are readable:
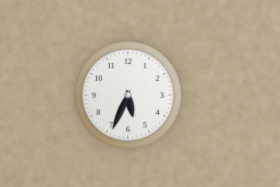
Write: 5,34
